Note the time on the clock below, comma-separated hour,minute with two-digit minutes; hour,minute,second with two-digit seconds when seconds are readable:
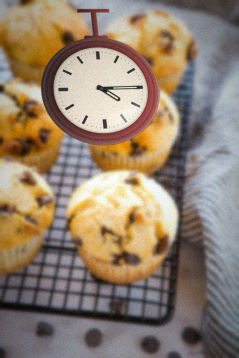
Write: 4,15
